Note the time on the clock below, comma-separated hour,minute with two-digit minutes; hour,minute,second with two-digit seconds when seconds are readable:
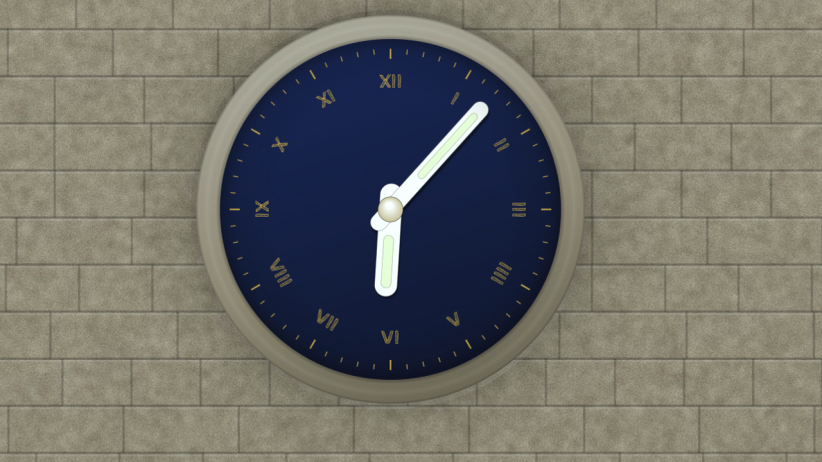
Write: 6,07
